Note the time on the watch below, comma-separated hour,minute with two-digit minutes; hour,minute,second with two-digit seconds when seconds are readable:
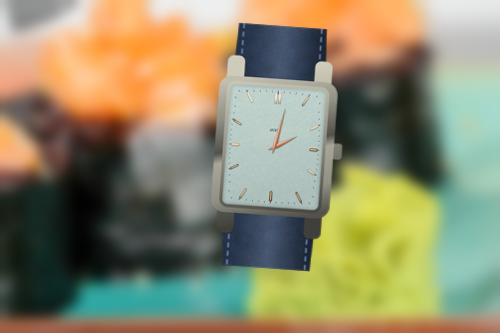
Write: 2,02
